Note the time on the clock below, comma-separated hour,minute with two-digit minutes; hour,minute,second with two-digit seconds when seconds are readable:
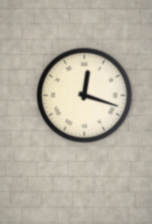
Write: 12,18
